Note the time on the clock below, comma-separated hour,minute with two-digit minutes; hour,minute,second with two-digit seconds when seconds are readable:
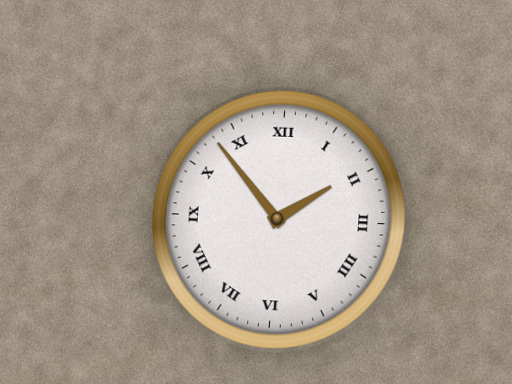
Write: 1,53
